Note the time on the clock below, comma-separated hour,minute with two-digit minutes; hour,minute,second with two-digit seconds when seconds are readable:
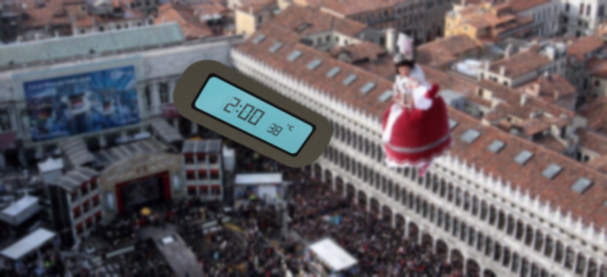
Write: 2,00
